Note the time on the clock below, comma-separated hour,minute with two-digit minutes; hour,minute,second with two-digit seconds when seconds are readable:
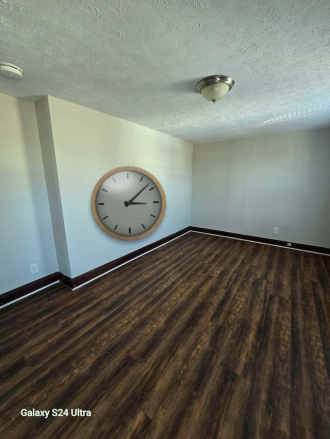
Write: 3,08
